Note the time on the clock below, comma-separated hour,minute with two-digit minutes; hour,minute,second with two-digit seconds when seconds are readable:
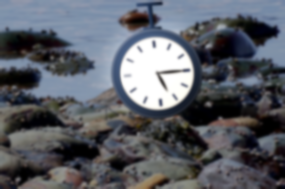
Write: 5,15
